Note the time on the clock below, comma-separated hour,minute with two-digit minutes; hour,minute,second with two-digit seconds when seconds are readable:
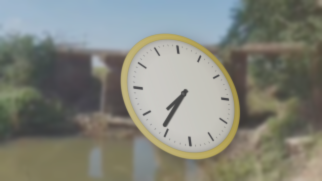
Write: 7,36
